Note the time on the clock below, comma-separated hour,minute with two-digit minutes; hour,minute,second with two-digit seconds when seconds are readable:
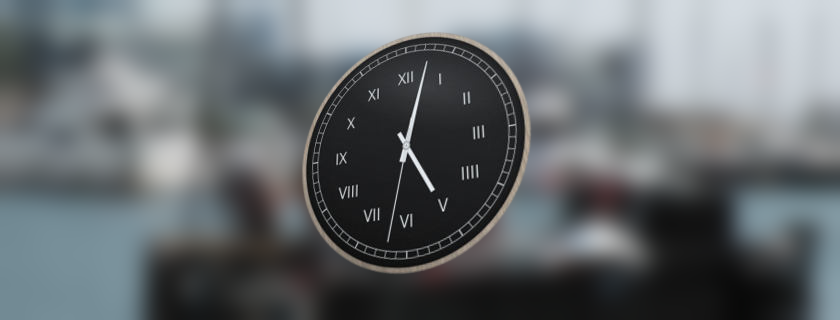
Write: 5,02,32
